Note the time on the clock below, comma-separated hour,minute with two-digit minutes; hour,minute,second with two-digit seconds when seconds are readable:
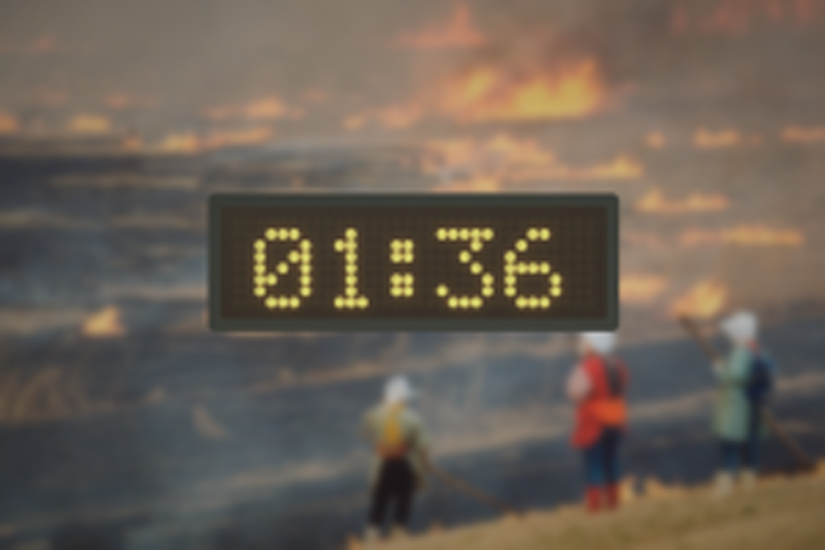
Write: 1,36
